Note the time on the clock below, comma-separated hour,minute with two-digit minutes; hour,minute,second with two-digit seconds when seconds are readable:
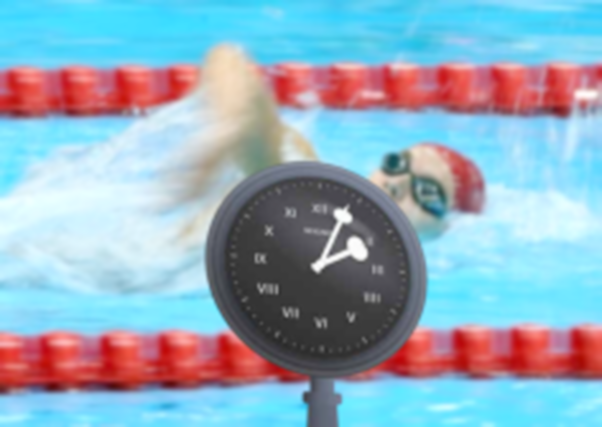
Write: 2,04
